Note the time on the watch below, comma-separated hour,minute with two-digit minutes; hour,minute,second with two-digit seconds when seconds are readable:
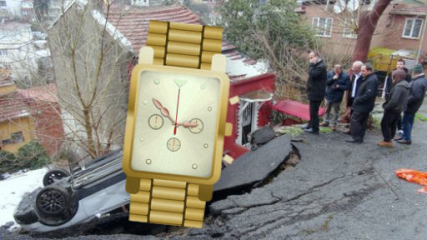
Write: 2,52
